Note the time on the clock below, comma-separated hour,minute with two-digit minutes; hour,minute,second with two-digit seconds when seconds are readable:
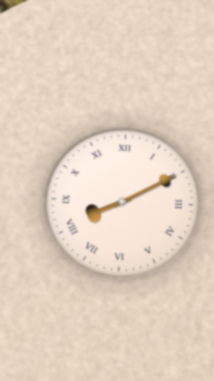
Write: 8,10
